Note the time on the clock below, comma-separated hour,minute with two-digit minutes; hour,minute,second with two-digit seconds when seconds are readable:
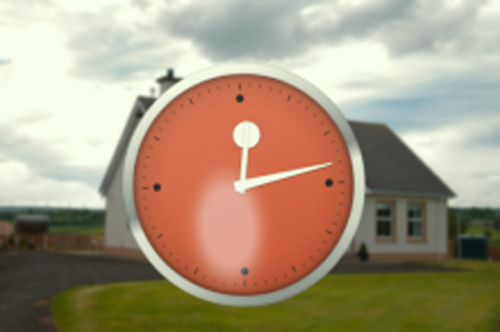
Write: 12,13
